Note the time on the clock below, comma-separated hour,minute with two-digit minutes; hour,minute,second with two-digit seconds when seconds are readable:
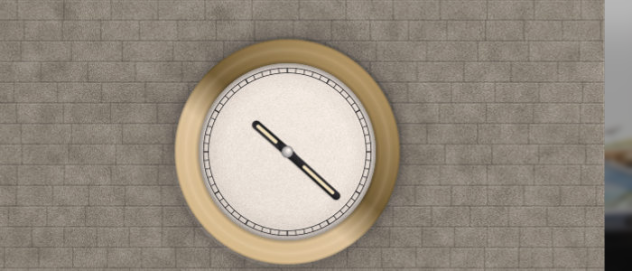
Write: 10,22
